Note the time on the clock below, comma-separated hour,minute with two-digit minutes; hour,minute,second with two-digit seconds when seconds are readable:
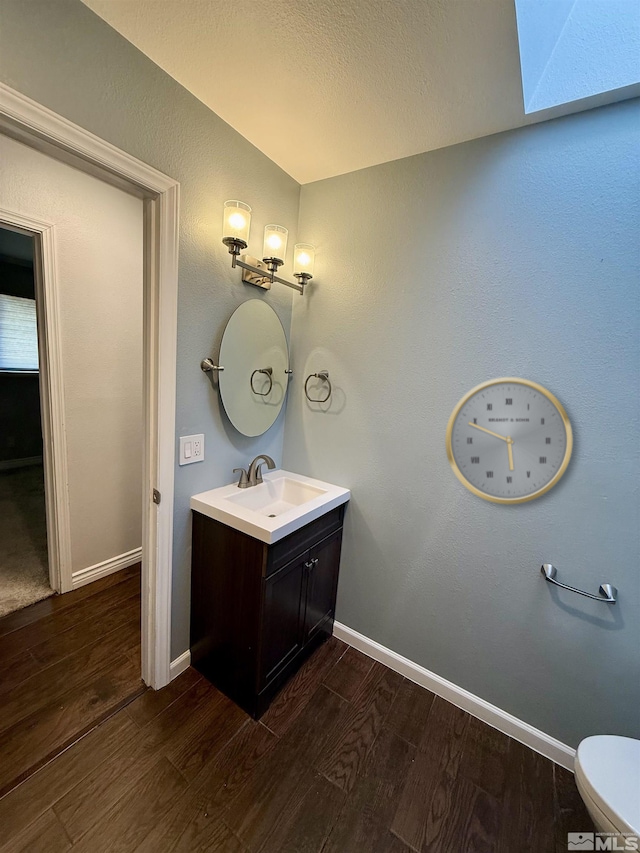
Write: 5,49
